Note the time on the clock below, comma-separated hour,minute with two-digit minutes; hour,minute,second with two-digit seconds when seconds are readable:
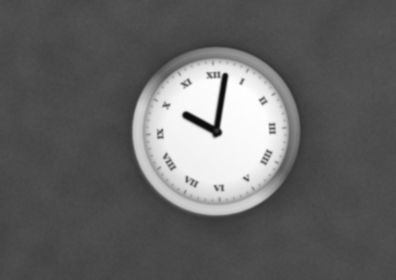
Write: 10,02
